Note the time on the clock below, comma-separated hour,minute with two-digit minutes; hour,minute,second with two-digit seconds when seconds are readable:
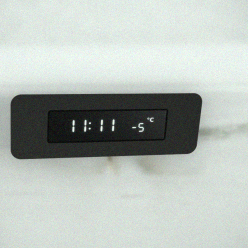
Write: 11,11
